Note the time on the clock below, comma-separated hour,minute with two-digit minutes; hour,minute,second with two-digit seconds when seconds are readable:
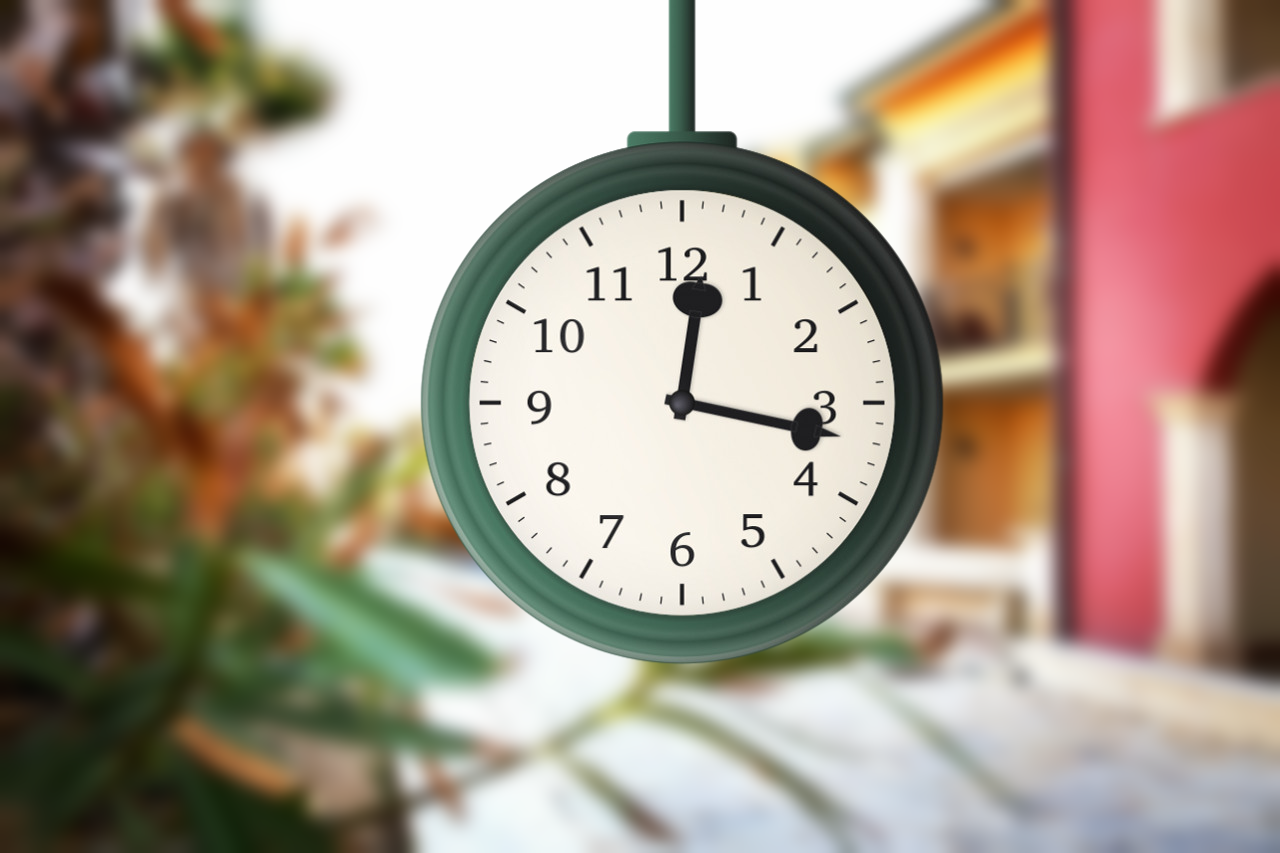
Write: 12,17
